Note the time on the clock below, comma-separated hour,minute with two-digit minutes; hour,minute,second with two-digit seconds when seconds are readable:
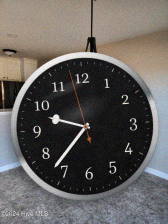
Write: 9,36,58
